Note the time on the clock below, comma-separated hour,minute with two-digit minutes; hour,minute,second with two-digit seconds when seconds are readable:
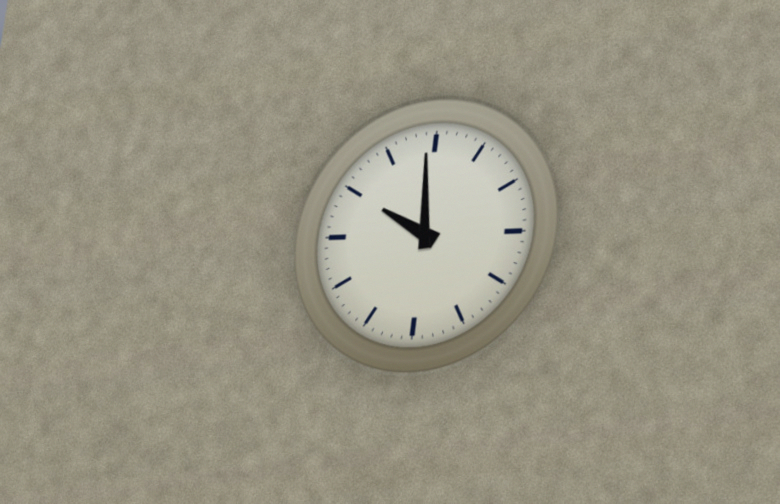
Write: 9,59
